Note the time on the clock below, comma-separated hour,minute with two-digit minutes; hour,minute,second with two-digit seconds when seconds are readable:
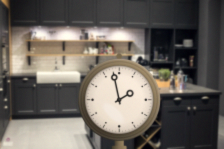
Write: 1,58
